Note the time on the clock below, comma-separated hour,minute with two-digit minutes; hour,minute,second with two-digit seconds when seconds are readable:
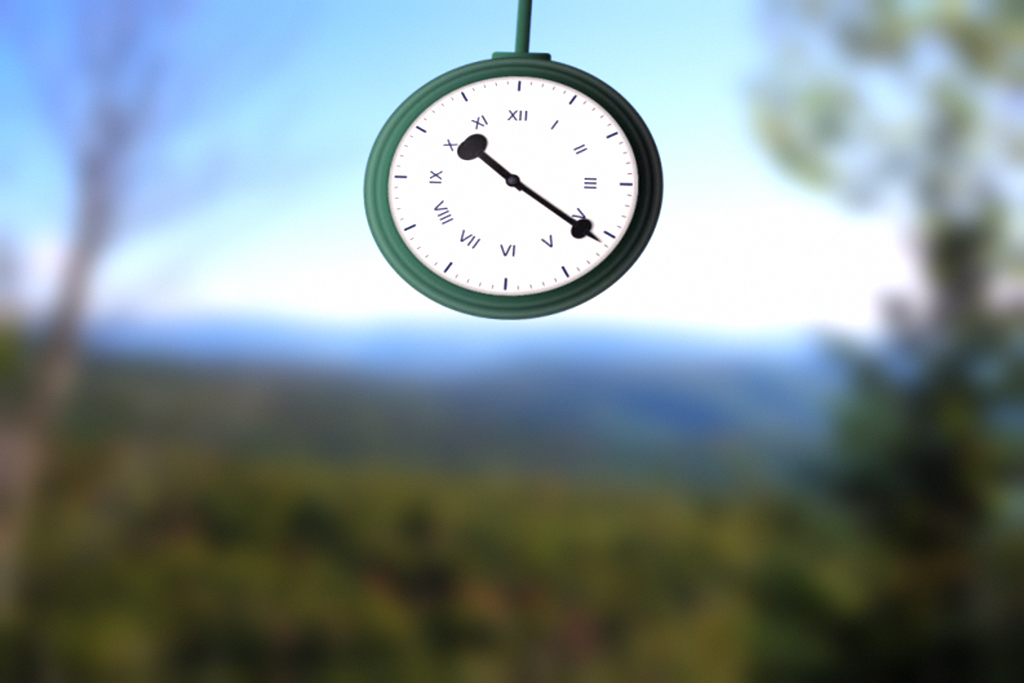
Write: 10,21
